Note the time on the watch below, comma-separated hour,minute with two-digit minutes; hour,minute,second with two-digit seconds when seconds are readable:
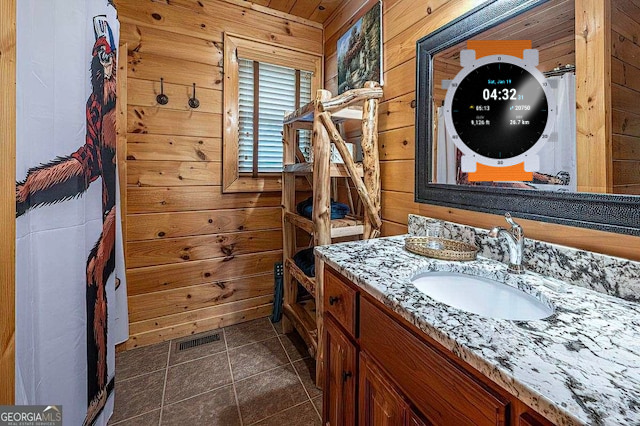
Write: 4,32
